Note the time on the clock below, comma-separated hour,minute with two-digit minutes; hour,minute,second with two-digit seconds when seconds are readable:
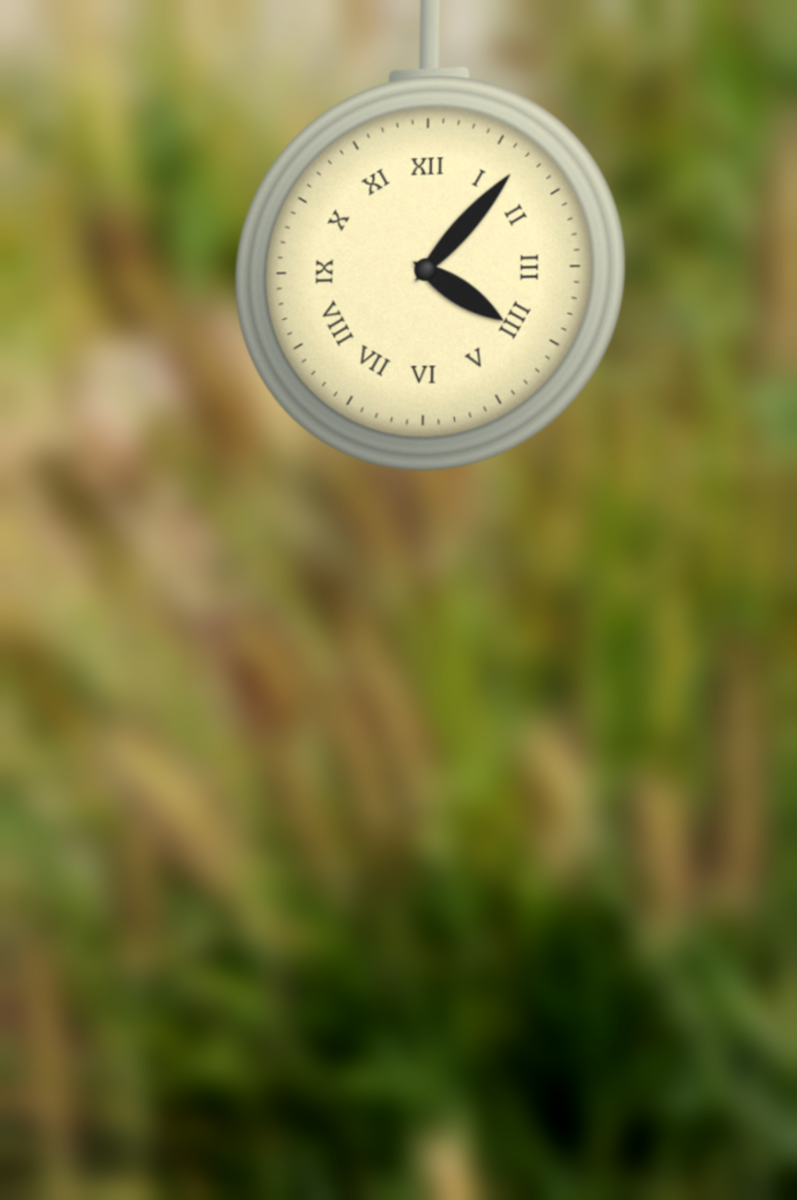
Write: 4,07
